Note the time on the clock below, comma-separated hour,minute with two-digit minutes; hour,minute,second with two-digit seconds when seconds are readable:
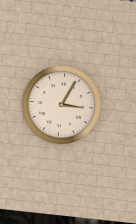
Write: 3,04
